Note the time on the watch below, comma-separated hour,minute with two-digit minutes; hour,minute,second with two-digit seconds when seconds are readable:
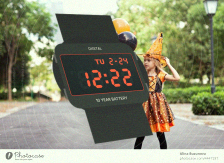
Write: 12,22
